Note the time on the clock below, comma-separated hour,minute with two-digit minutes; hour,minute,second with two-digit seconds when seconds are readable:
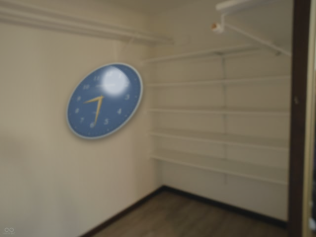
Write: 8,29
